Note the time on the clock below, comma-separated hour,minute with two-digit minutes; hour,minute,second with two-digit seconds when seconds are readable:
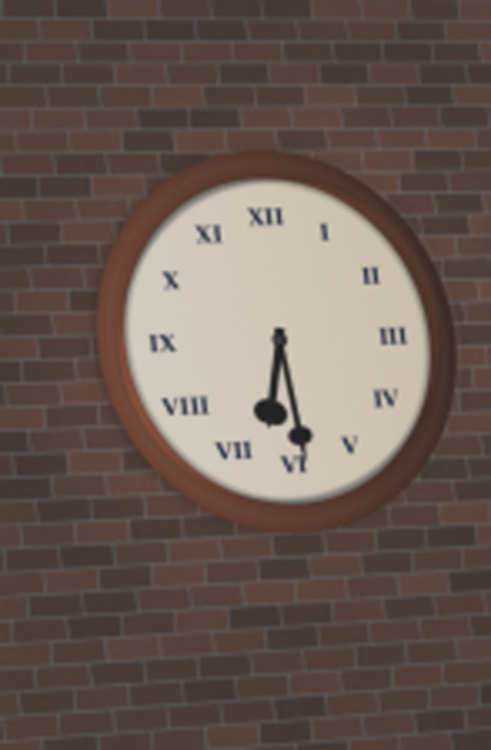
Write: 6,29
